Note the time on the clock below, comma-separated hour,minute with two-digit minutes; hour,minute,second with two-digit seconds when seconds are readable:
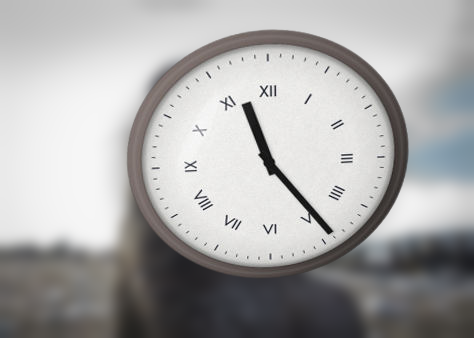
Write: 11,24
